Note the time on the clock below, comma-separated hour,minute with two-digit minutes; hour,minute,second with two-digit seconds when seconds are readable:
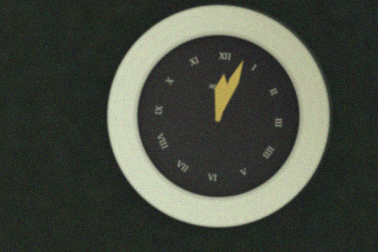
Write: 12,03
